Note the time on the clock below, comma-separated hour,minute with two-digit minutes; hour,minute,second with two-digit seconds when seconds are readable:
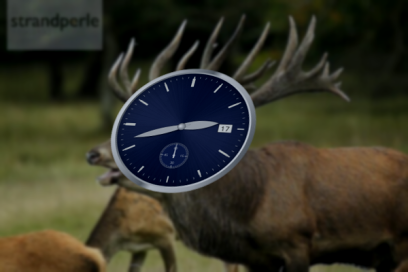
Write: 2,42
